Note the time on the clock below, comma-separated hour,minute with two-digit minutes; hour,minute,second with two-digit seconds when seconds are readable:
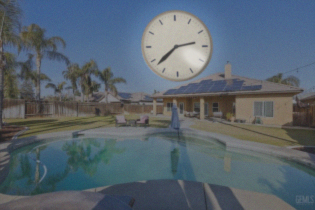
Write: 2,38
